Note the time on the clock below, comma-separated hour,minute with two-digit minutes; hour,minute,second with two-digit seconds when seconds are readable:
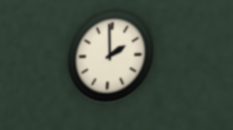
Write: 1,59
